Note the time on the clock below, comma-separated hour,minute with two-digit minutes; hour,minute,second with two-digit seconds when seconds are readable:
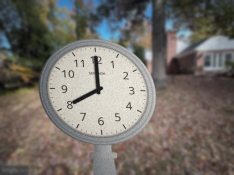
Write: 8,00
